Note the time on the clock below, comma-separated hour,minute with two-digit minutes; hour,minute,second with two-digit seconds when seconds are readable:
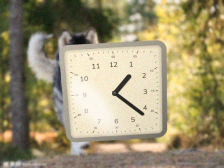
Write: 1,22
